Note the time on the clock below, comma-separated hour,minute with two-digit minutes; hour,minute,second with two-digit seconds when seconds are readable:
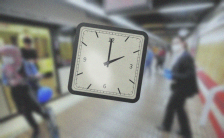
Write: 2,00
